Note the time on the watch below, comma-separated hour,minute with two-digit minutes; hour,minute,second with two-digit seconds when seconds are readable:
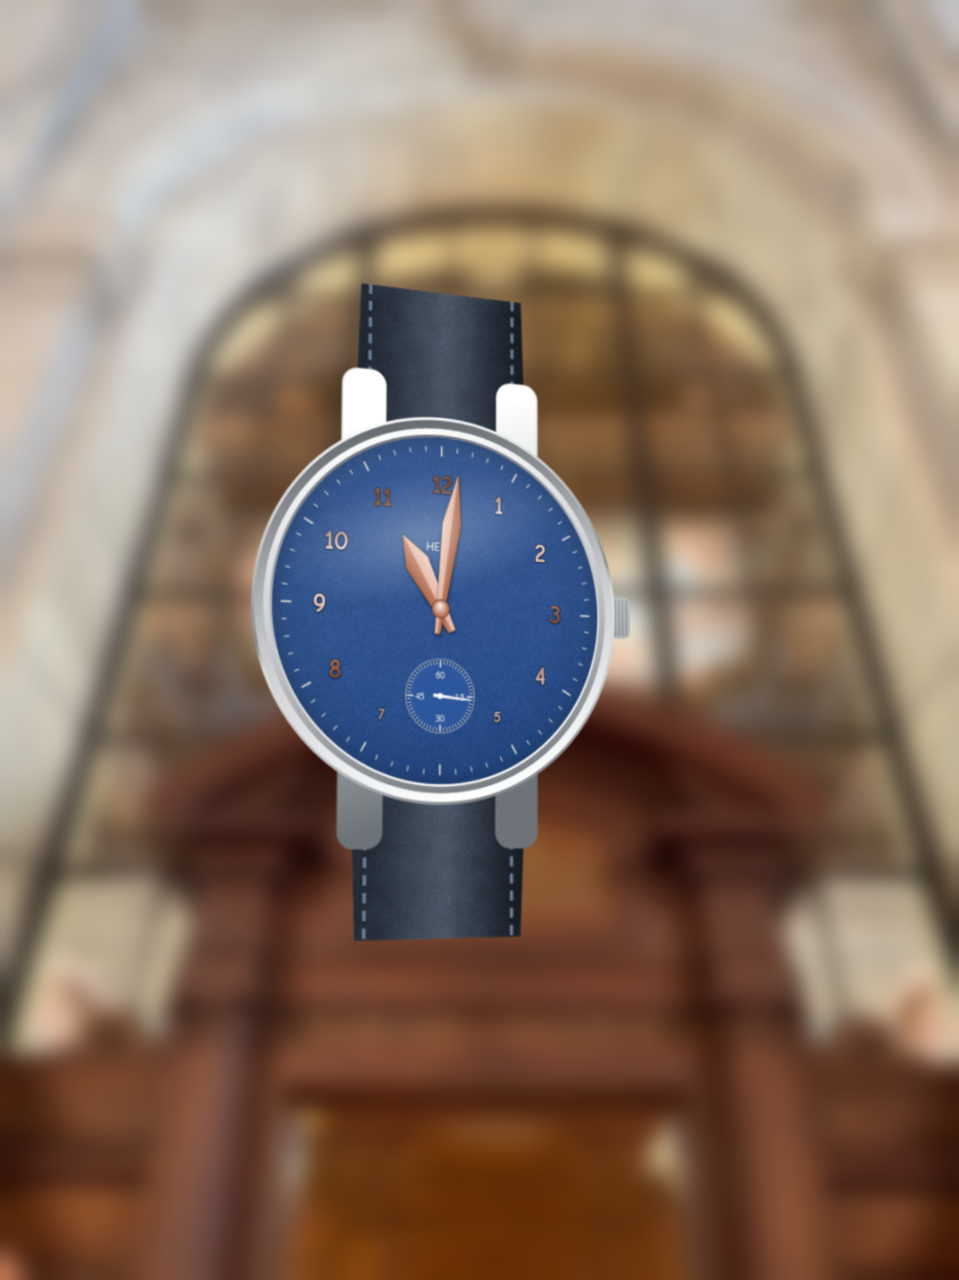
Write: 11,01,16
